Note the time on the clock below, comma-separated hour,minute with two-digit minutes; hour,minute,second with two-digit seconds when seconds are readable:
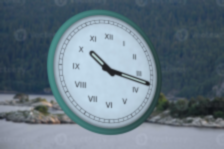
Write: 10,17
